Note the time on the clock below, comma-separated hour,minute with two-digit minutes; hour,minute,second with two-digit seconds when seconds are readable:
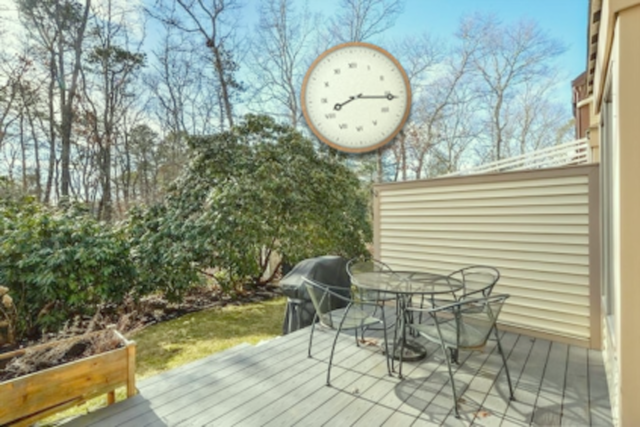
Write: 8,16
